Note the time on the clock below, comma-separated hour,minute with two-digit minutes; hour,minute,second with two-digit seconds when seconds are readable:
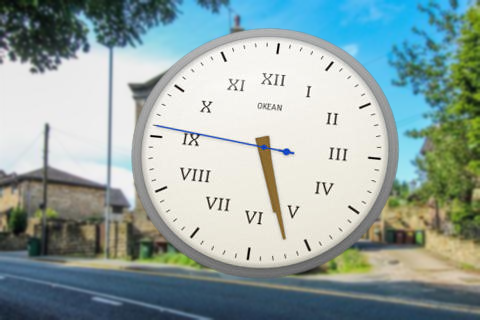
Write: 5,26,46
